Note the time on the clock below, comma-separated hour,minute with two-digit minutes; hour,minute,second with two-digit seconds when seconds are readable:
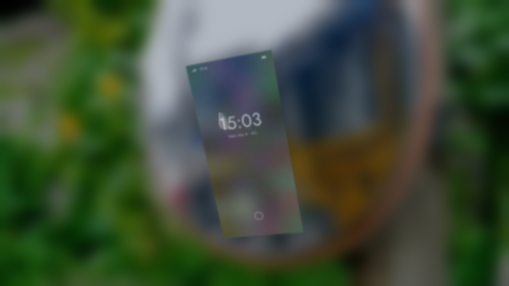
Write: 15,03
